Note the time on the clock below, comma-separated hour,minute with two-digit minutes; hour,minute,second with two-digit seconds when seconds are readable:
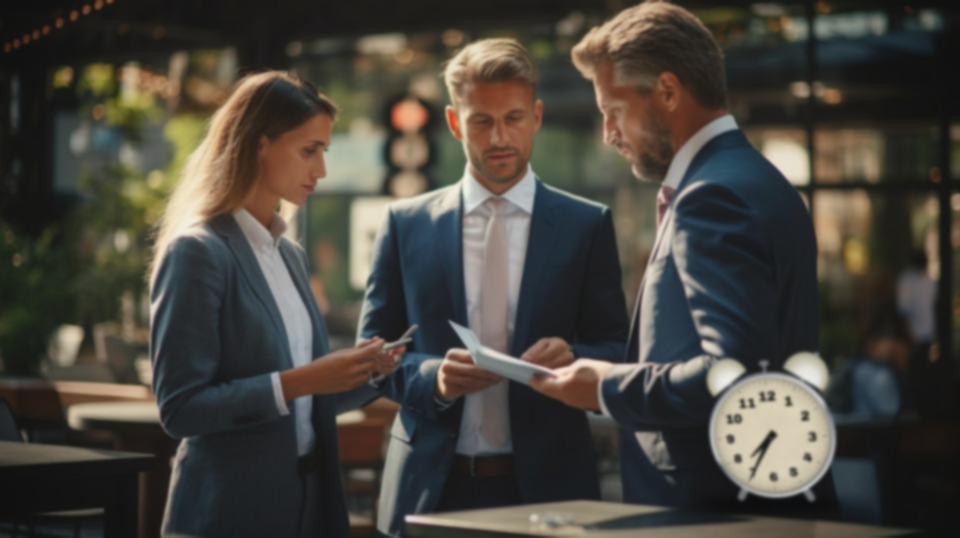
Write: 7,35
